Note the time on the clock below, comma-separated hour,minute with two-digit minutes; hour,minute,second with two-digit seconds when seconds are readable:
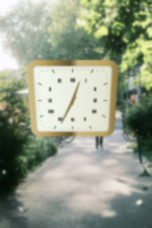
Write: 12,34
